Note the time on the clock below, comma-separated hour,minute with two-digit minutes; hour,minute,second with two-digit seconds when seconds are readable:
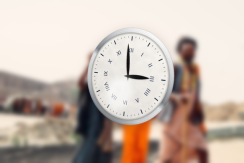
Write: 2,59
